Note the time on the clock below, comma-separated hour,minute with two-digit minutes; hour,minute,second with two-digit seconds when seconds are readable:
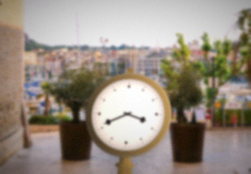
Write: 3,41
